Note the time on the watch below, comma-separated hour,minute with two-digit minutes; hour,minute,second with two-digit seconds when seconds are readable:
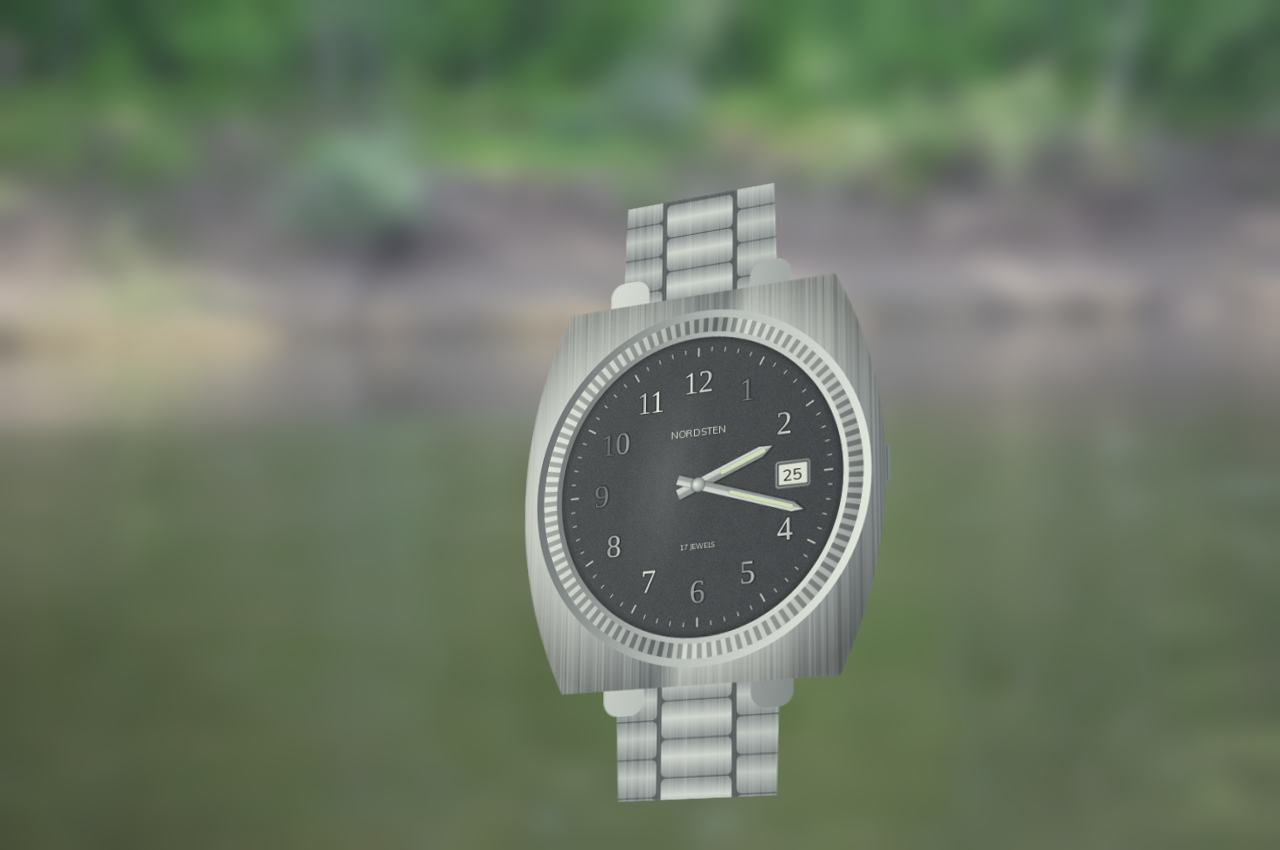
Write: 2,18
